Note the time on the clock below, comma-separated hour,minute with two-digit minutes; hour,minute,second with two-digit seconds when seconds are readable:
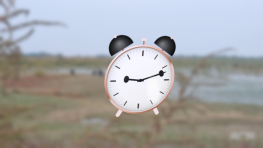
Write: 9,12
